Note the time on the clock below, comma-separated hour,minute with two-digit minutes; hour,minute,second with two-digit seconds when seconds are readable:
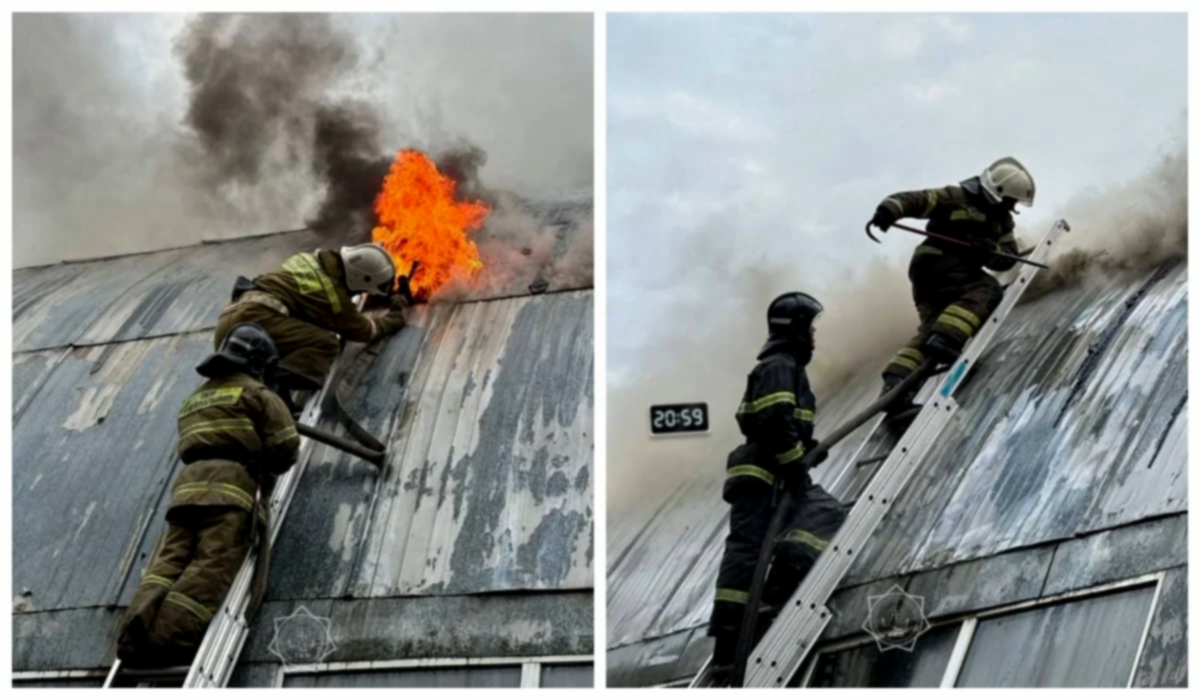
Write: 20,59
